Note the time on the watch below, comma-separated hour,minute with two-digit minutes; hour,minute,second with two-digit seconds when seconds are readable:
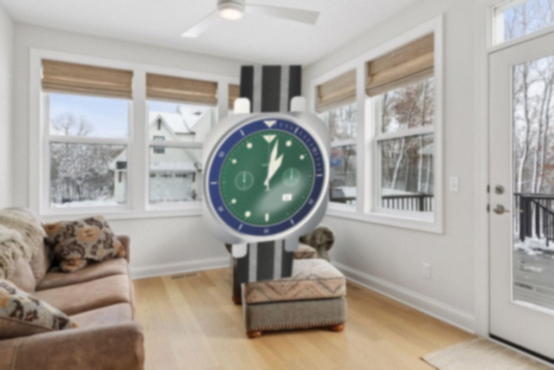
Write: 1,02
